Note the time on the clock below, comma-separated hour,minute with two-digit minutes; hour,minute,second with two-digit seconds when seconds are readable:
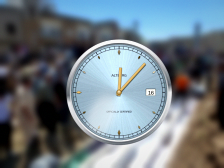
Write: 12,07
